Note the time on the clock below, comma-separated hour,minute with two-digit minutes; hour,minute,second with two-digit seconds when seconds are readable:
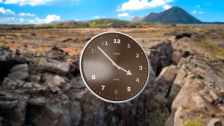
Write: 3,52
